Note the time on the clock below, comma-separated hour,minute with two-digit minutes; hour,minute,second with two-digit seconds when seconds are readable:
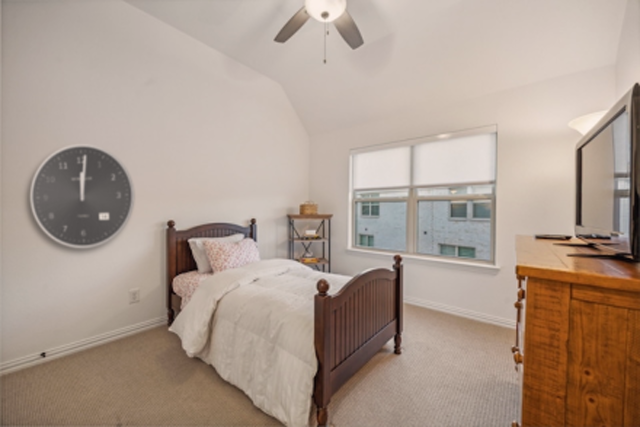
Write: 12,01
